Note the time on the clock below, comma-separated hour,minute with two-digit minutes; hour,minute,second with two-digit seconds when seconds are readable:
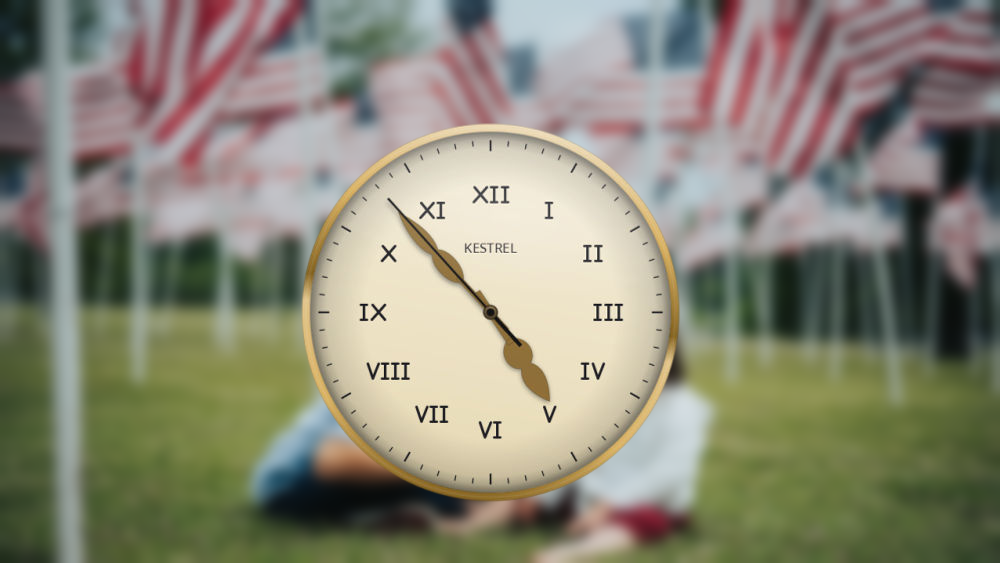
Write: 4,52,53
